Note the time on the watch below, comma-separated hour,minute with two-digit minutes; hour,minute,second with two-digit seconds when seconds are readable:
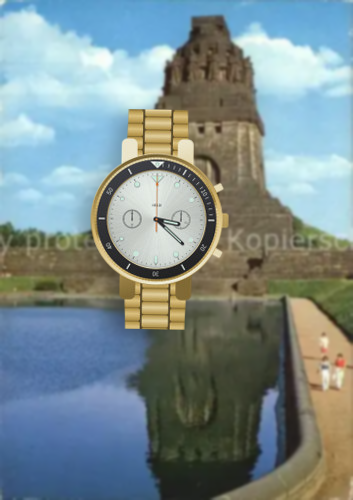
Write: 3,22
